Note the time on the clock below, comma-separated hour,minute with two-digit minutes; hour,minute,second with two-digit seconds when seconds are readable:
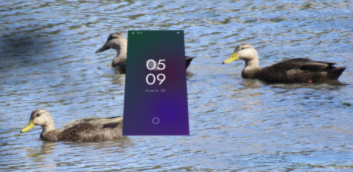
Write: 5,09
